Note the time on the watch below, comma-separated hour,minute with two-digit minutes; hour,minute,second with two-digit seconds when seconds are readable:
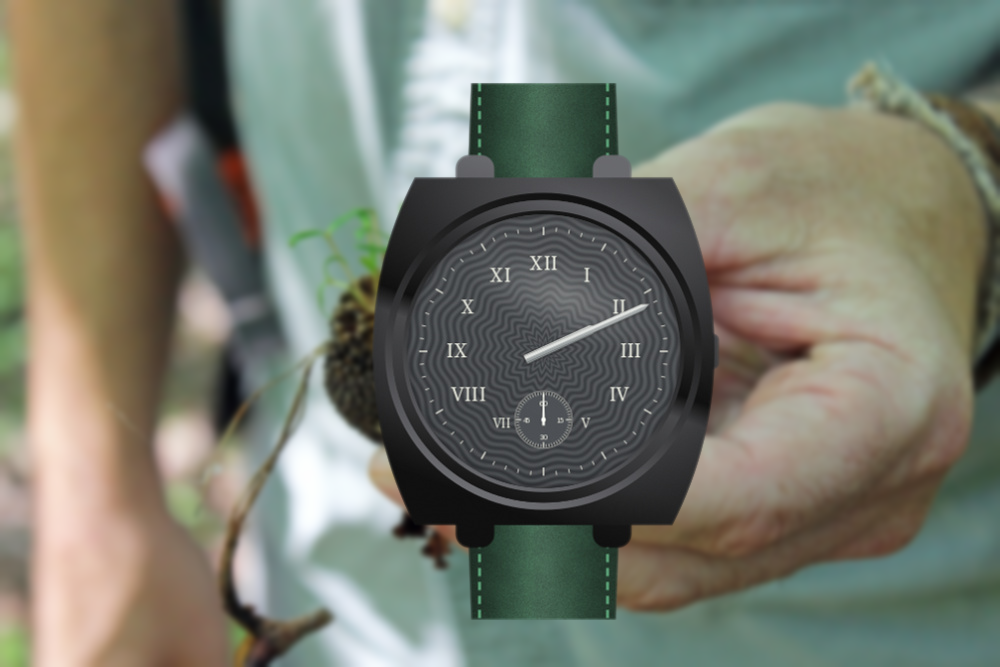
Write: 2,11
